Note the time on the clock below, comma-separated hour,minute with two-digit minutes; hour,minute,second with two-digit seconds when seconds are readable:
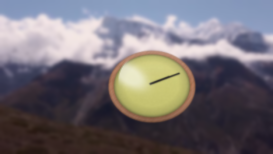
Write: 2,11
